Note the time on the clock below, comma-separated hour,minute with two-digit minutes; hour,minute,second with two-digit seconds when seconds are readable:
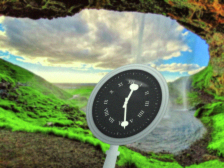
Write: 12,28
